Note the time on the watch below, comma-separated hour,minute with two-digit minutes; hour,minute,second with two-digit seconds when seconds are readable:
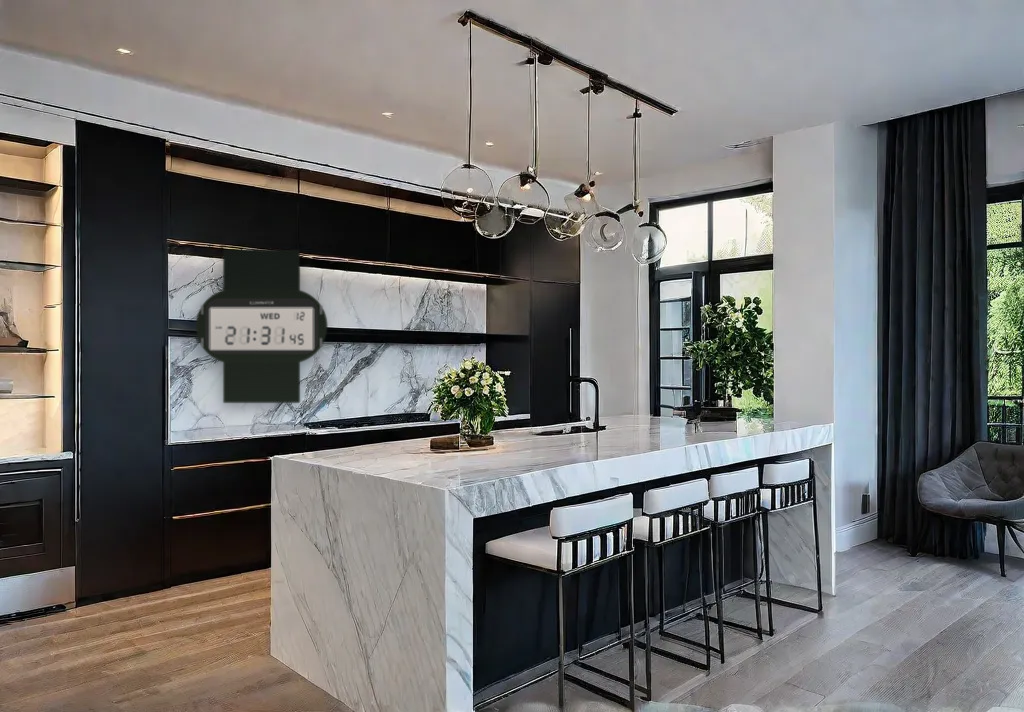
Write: 21,31,45
